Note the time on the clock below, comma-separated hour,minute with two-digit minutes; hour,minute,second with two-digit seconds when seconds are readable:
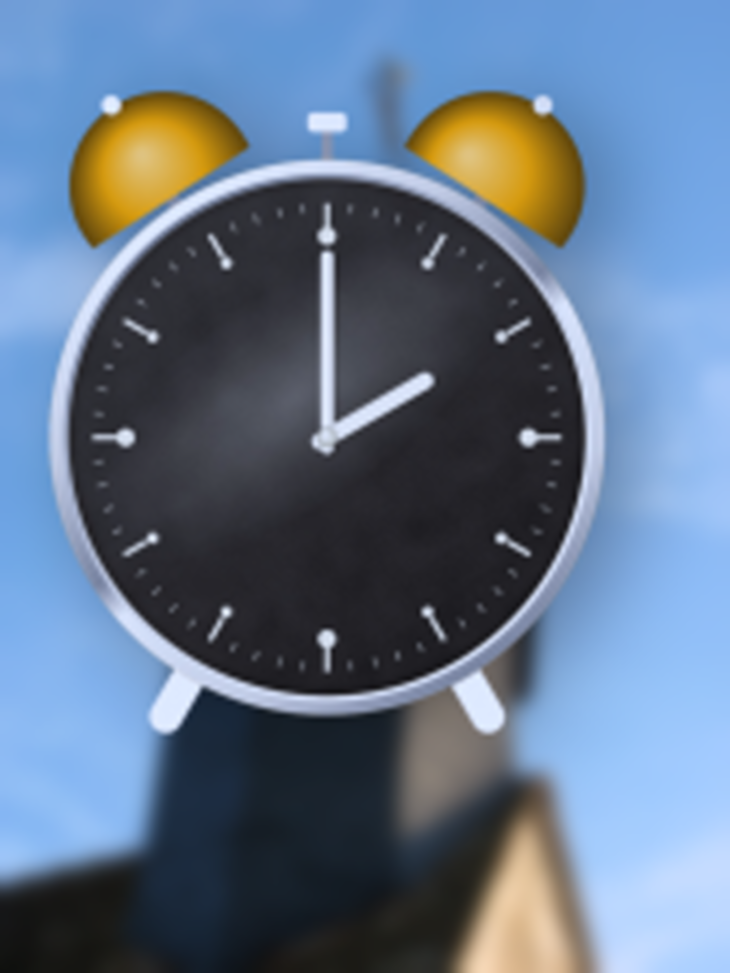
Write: 2,00
